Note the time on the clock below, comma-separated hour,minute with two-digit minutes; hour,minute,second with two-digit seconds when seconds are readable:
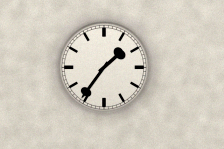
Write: 1,36
